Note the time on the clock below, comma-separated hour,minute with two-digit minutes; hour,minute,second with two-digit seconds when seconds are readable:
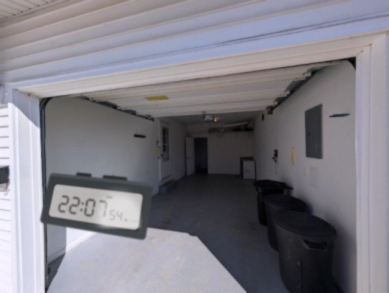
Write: 22,07
